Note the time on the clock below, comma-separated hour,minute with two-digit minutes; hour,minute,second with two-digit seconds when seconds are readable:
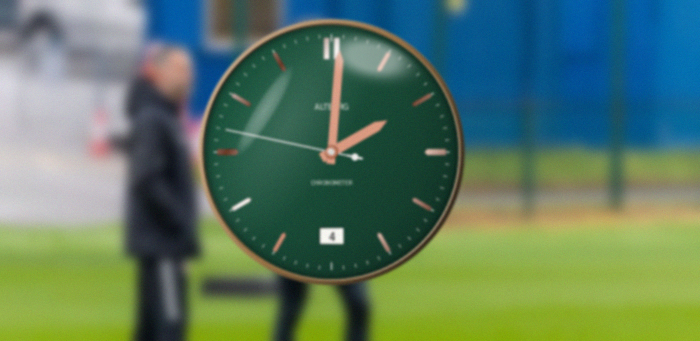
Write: 2,00,47
